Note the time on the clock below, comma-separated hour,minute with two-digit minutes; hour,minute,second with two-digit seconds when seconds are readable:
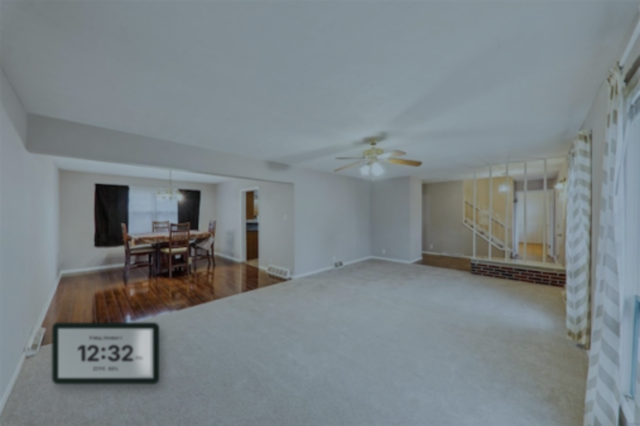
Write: 12,32
